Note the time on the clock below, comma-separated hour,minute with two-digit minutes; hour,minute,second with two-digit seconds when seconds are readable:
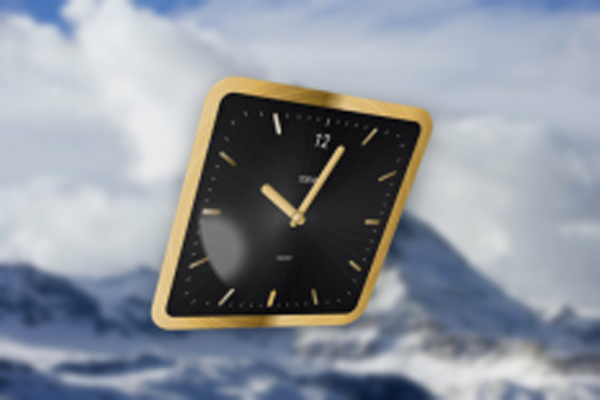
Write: 10,03
